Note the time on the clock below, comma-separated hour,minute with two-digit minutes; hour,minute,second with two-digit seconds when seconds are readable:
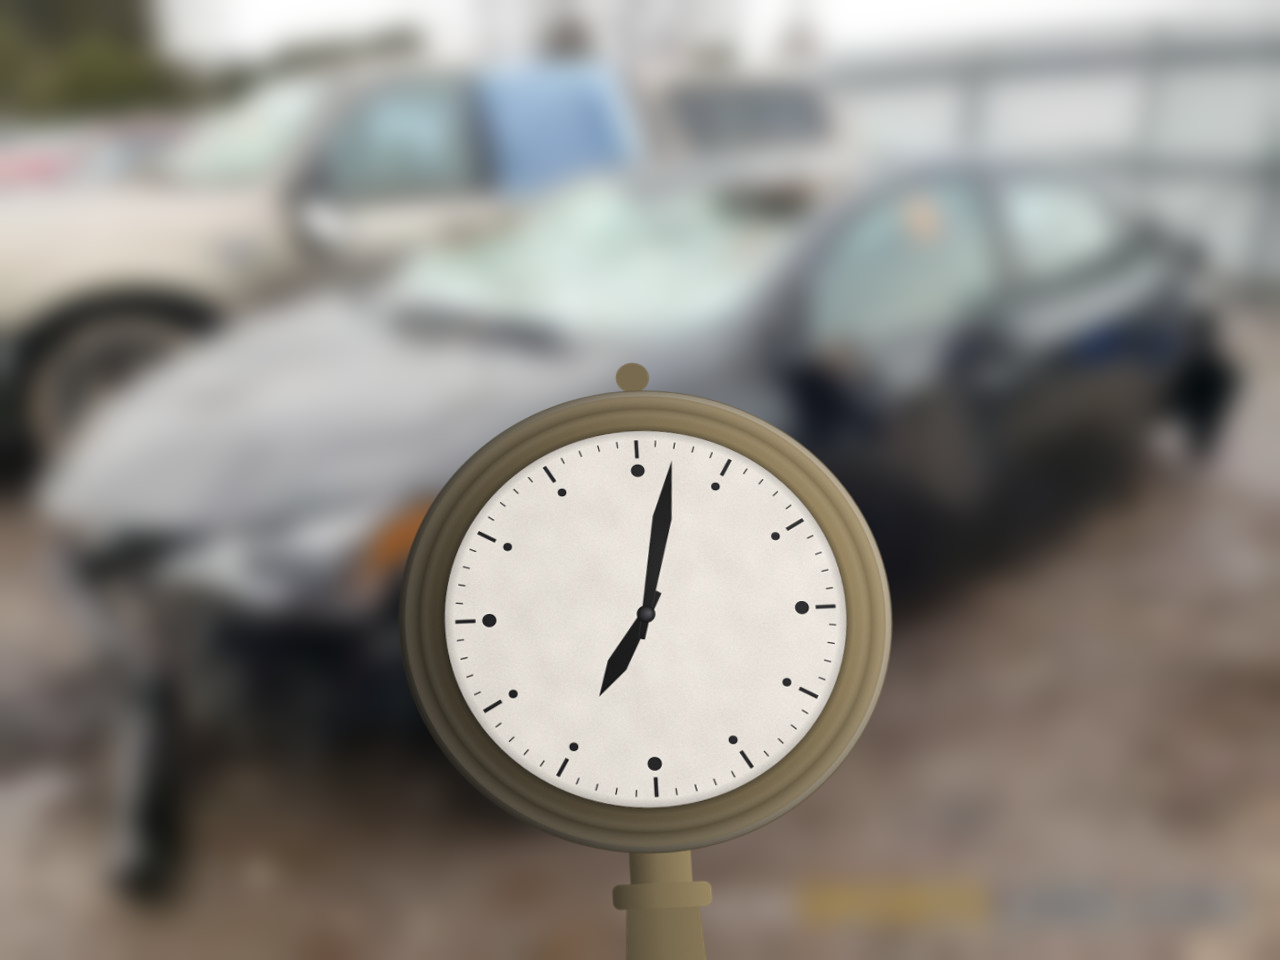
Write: 7,02
